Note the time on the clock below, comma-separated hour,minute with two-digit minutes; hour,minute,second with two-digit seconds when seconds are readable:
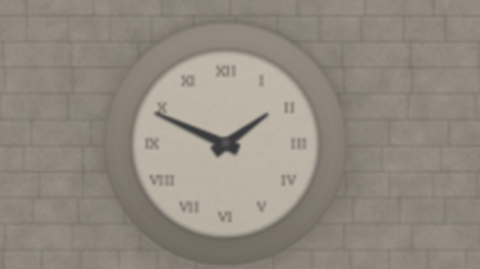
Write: 1,49
